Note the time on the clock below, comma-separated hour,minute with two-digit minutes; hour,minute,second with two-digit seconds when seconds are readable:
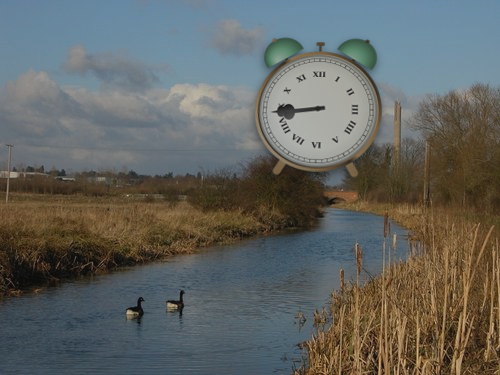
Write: 8,44
